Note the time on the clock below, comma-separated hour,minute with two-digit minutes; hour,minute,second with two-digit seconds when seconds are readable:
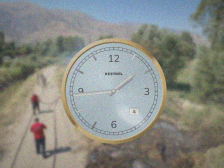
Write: 1,44
